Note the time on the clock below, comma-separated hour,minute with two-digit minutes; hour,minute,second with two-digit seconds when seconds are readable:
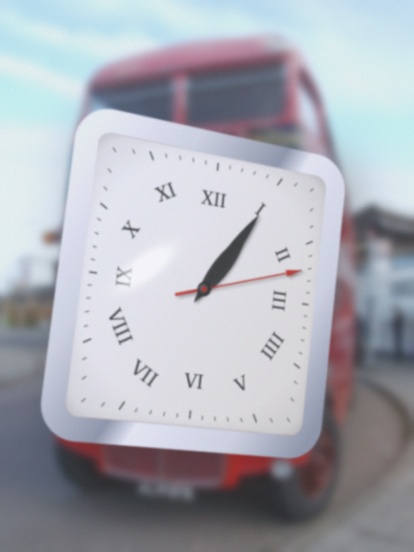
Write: 1,05,12
